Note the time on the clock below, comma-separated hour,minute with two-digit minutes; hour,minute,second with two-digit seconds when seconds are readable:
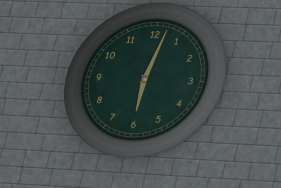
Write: 6,02
